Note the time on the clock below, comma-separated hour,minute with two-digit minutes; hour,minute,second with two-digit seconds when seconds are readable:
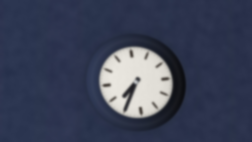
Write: 7,35
